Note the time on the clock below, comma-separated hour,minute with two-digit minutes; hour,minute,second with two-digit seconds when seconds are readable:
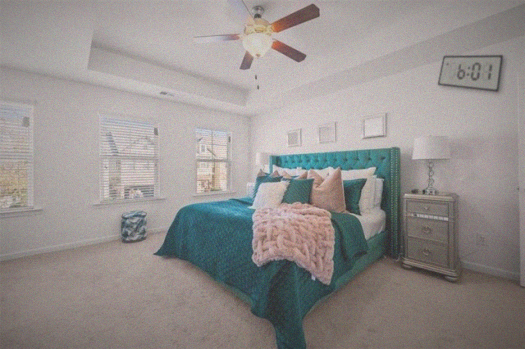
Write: 6,01
